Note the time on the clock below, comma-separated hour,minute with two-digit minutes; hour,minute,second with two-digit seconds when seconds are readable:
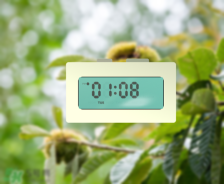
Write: 1,08
